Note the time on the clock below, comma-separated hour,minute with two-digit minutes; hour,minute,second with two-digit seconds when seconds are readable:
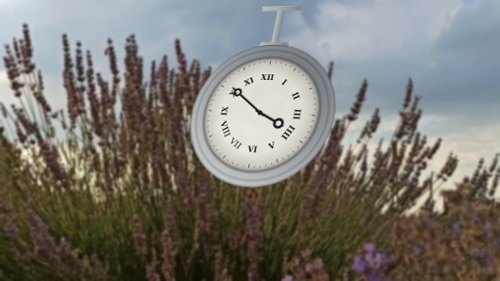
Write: 3,51
